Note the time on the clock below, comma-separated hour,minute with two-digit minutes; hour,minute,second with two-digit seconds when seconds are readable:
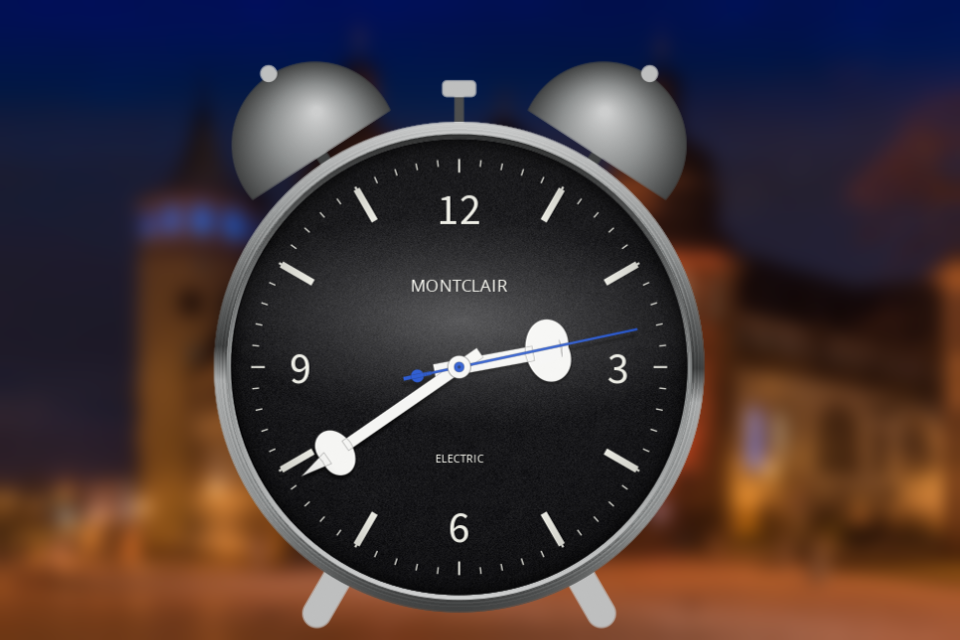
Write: 2,39,13
